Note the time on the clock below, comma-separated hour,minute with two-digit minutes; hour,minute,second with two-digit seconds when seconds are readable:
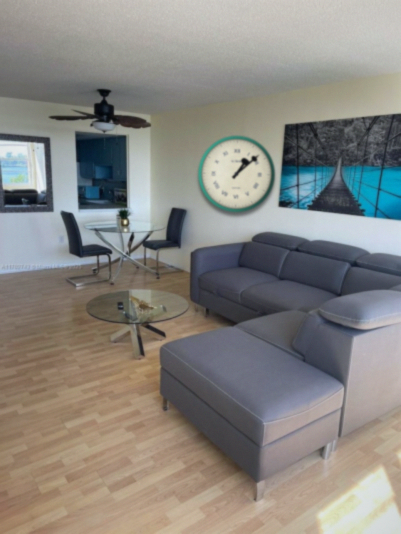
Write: 1,08
